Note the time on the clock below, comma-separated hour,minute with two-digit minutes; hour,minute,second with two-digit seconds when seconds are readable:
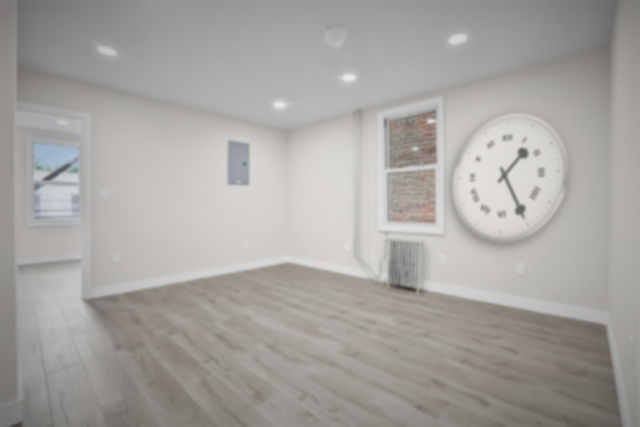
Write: 1,25
